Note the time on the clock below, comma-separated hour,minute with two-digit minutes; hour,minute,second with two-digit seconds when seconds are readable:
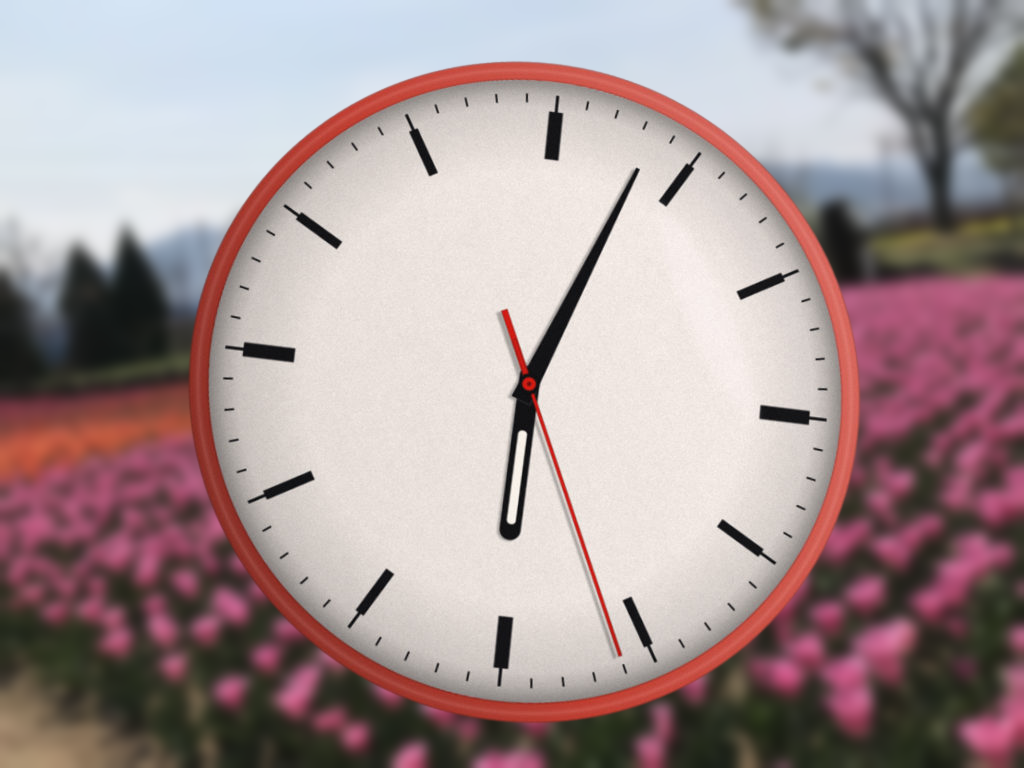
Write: 6,03,26
